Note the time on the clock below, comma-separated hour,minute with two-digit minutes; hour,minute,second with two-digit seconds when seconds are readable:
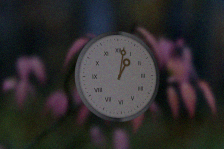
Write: 1,02
